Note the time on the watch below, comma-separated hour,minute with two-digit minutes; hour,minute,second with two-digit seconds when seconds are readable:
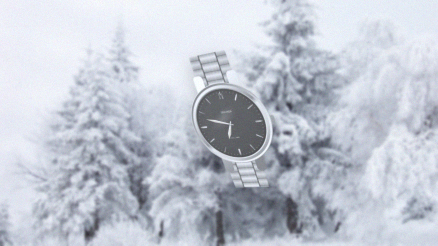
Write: 6,48
